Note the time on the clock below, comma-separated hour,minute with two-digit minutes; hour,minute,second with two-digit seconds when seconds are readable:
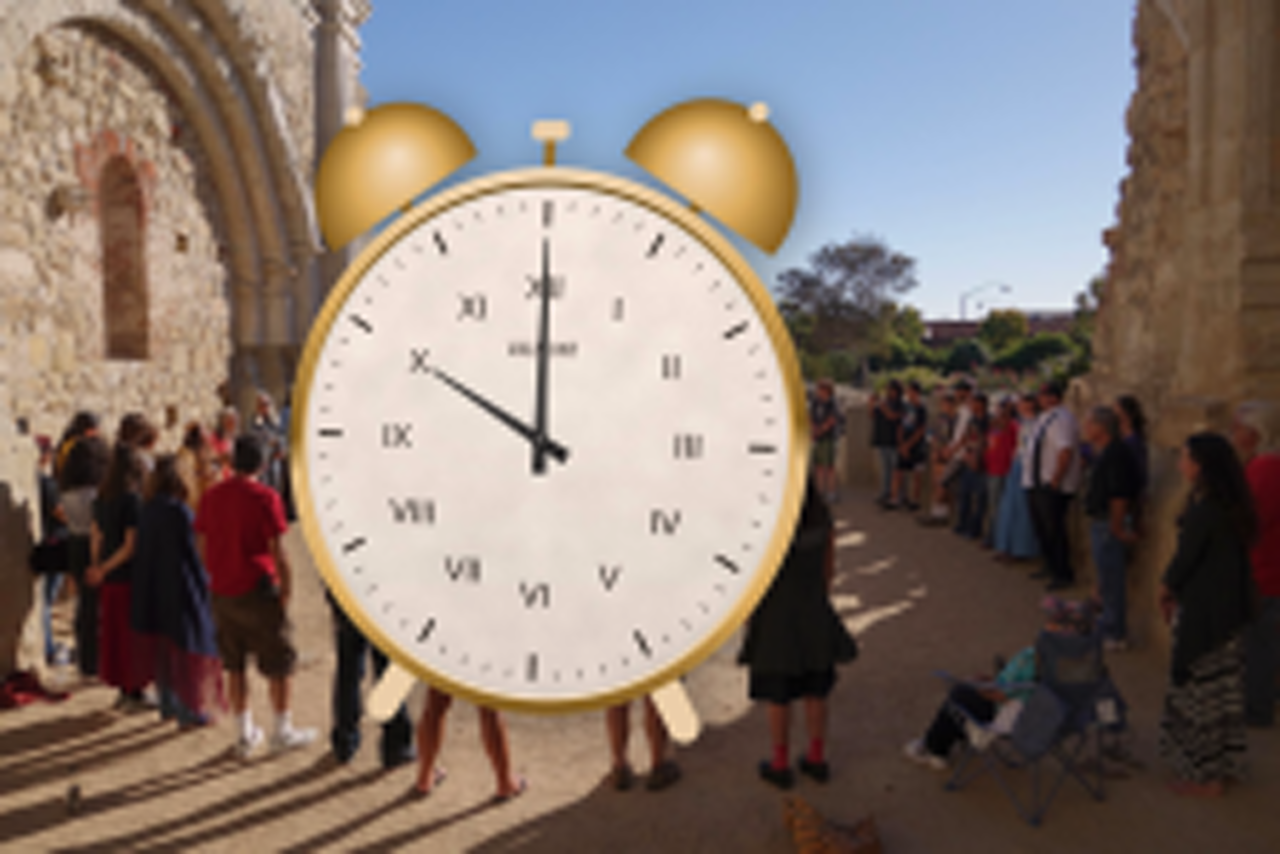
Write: 10,00
